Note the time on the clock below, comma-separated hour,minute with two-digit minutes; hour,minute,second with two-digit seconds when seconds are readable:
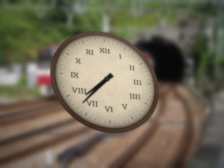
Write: 7,37
